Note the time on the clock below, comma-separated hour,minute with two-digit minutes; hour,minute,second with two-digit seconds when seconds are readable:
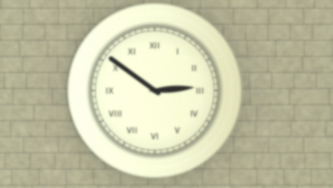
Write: 2,51
